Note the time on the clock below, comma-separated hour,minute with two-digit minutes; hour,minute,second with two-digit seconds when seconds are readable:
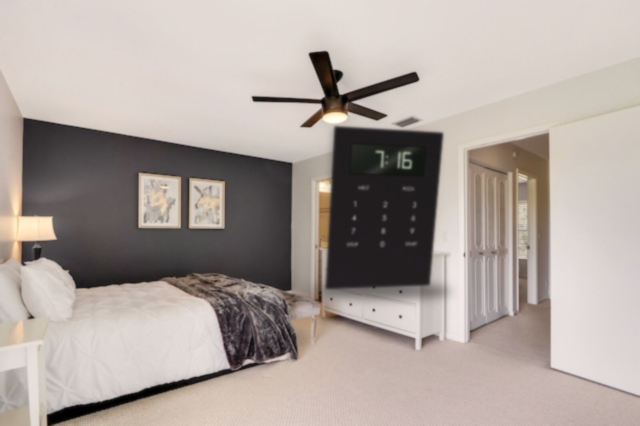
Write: 7,16
